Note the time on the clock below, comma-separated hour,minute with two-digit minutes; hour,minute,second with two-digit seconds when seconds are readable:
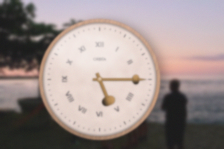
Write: 5,15
